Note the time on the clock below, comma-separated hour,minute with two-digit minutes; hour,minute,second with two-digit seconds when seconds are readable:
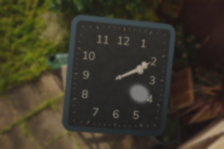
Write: 2,10
